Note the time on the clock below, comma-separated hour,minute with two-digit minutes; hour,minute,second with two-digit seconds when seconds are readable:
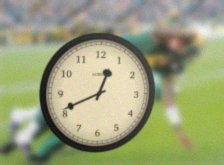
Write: 12,41
